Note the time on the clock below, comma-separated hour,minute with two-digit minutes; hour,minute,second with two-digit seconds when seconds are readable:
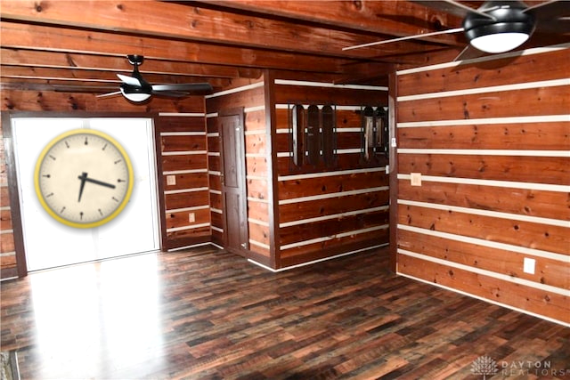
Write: 6,17
